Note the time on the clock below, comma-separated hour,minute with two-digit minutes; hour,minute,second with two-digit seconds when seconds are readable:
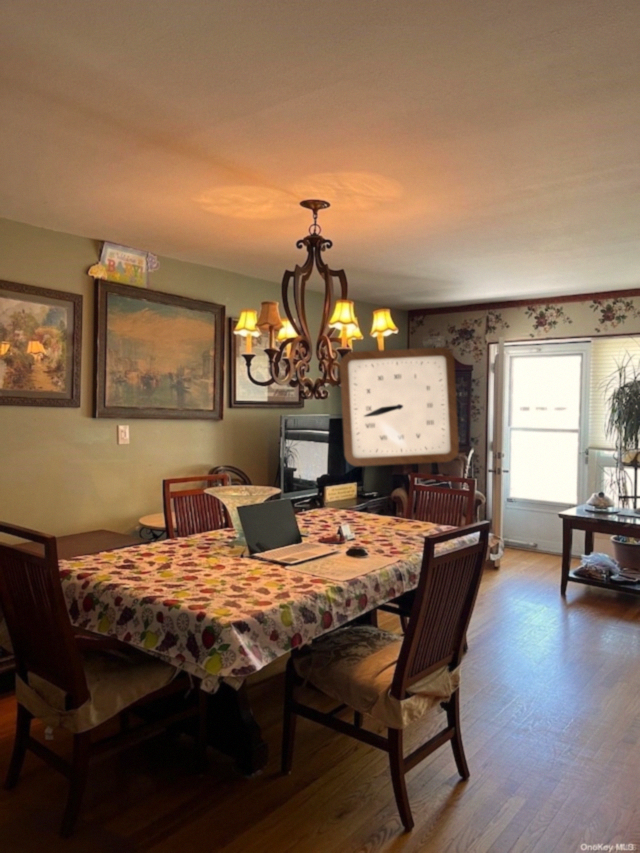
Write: 8,43
